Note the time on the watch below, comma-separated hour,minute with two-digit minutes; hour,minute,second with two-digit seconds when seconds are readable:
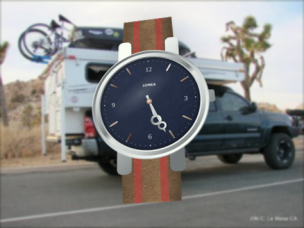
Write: 5,26
